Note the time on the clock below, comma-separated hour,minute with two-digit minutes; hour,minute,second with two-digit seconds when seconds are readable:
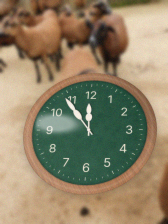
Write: 11,54
